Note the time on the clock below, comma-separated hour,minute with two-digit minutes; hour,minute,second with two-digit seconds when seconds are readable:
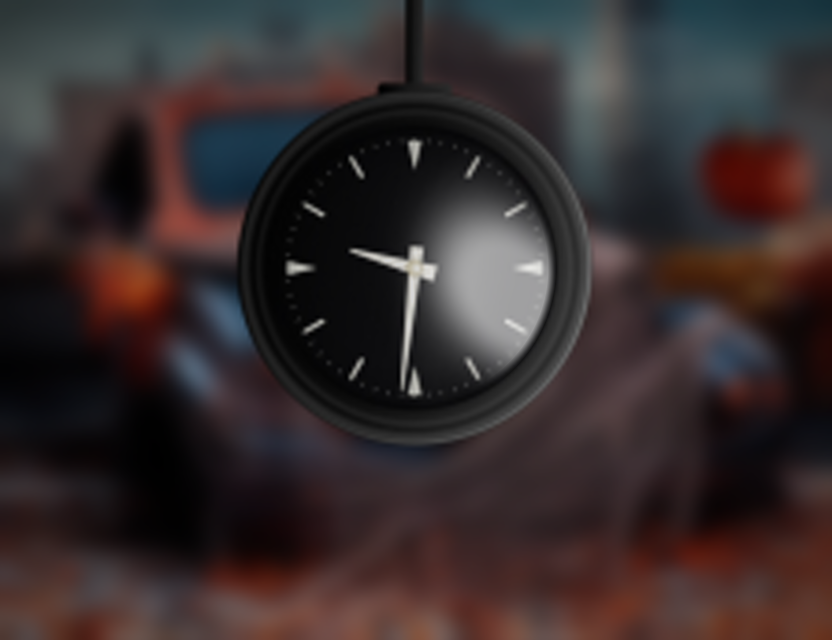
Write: 9,31
